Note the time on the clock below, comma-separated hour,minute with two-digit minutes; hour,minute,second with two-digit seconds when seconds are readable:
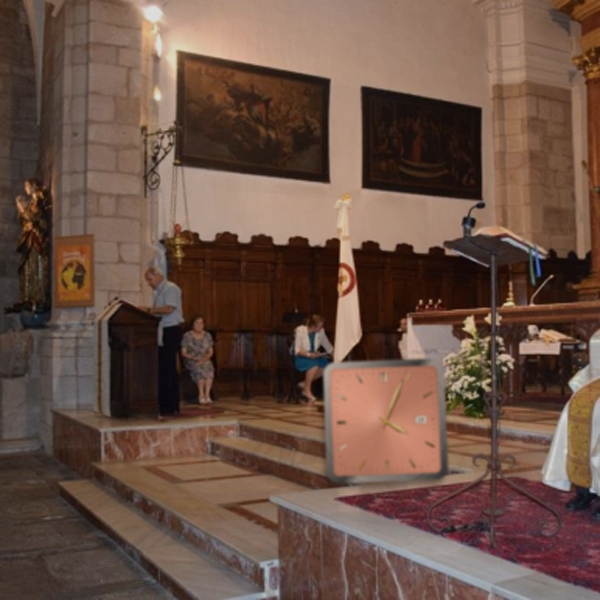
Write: 4,04
